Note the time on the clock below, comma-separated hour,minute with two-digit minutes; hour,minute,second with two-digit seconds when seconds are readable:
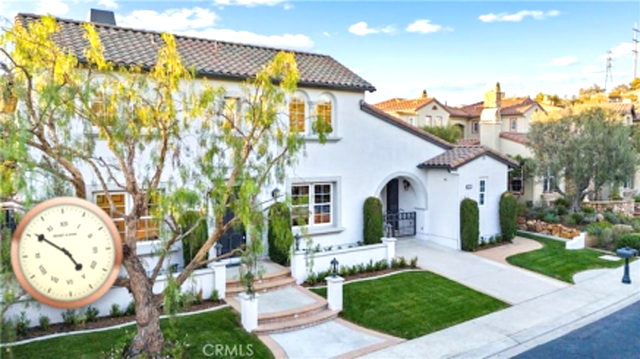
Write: 4,51
